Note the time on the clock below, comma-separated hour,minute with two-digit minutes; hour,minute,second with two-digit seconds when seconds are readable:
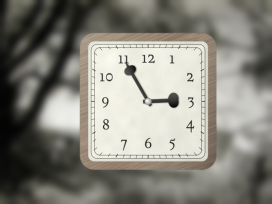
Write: 2,55
